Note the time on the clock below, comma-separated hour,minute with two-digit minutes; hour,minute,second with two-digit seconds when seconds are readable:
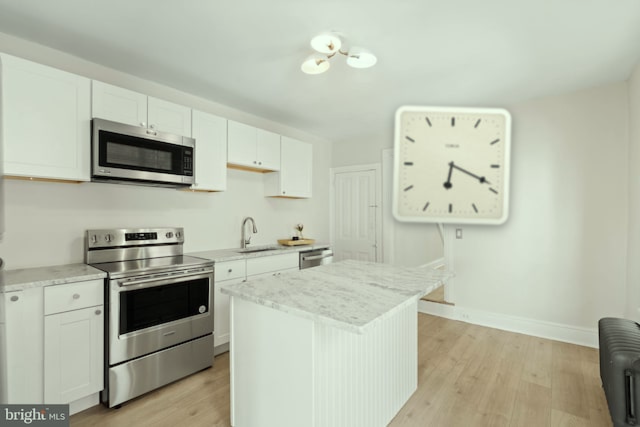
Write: 6,19
